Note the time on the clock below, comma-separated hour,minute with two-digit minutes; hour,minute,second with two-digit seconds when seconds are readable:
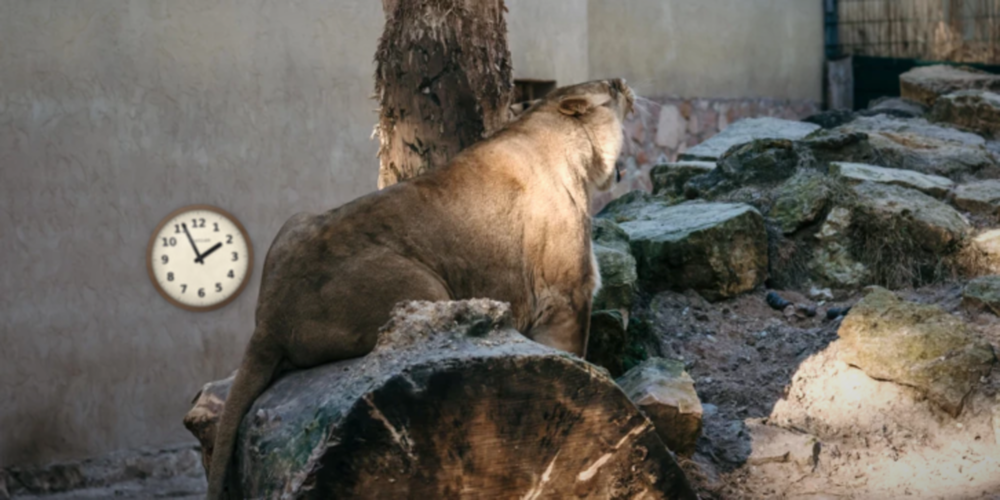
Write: 1,56
